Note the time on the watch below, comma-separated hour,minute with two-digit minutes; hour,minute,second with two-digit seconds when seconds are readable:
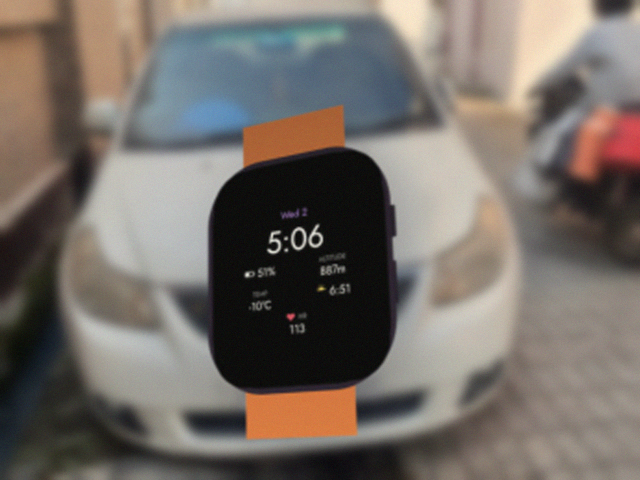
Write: 5,06
